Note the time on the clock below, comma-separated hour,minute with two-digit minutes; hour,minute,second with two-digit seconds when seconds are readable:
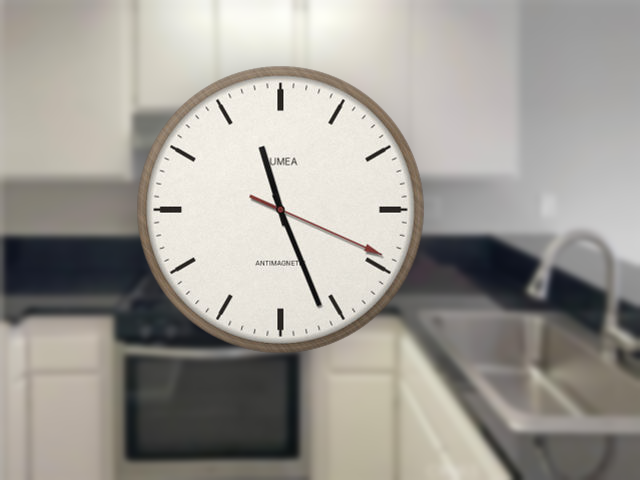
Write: 11,26,19
